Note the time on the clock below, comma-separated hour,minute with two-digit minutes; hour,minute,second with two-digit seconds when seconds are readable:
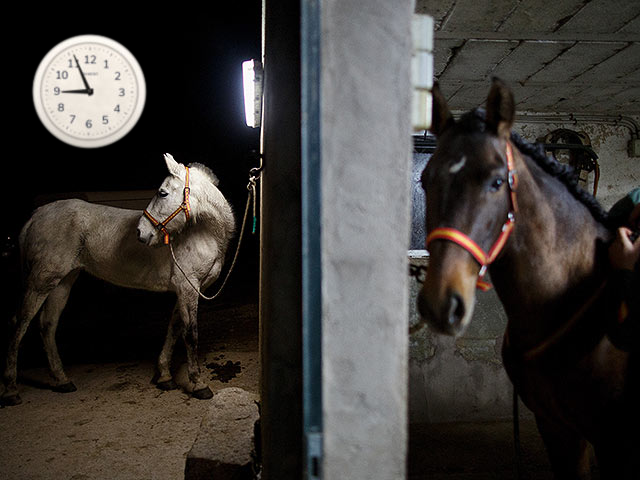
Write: 8,56
